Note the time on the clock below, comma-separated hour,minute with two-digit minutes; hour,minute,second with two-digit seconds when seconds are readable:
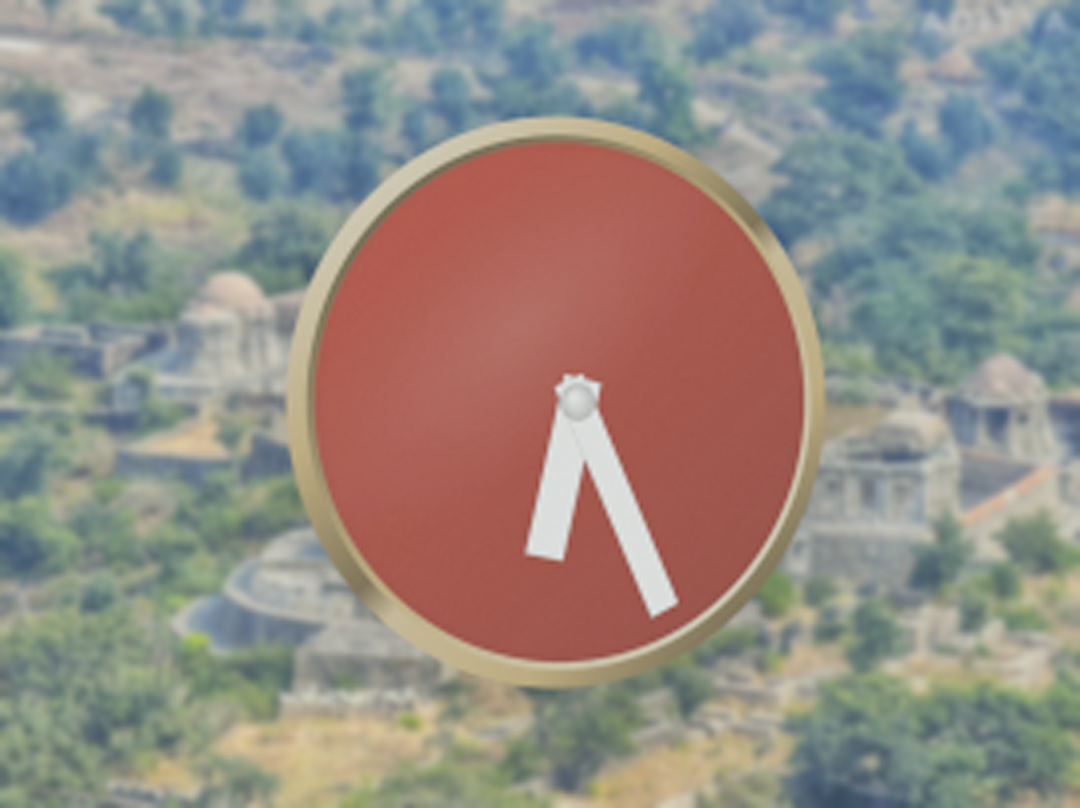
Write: 6,26
